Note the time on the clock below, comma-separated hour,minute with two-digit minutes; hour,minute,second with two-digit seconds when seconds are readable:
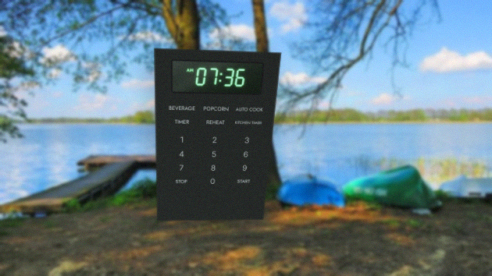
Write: 7,36
